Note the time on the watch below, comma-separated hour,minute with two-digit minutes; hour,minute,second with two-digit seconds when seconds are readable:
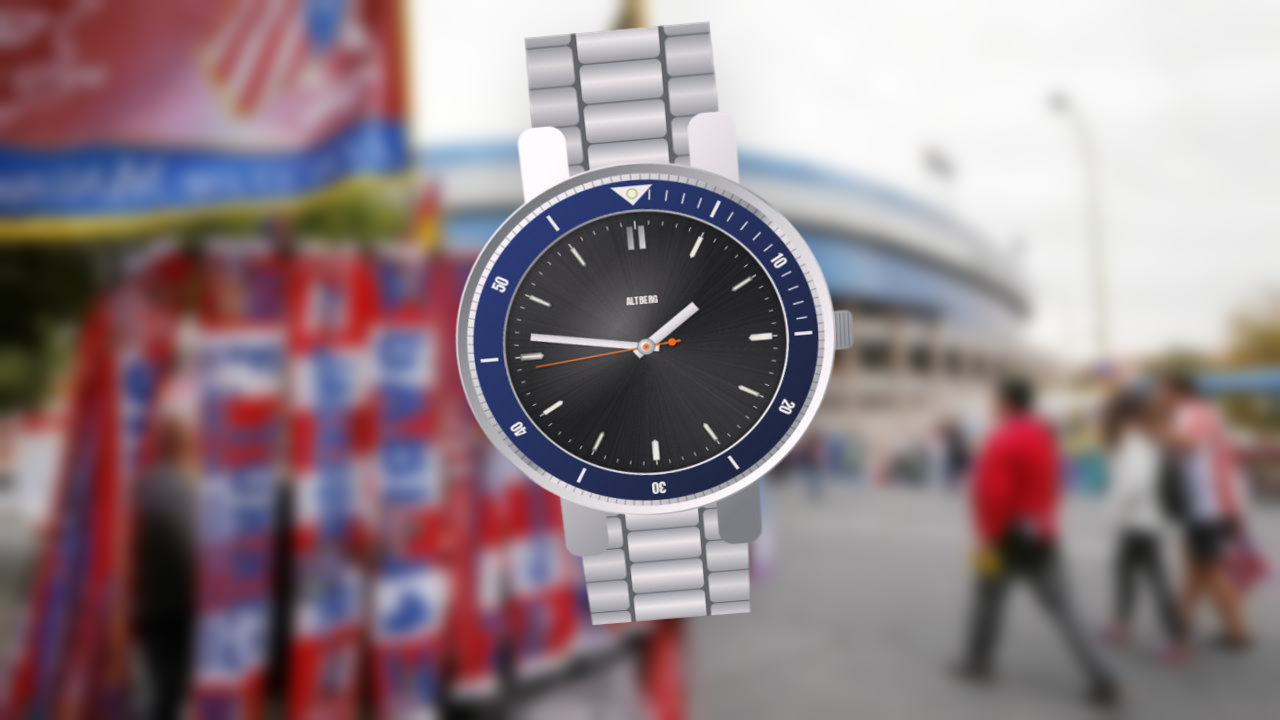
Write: 1,46,44
